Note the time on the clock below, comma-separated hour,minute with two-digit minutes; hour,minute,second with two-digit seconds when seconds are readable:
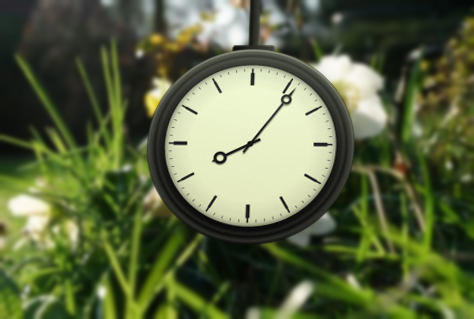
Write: 8,06
